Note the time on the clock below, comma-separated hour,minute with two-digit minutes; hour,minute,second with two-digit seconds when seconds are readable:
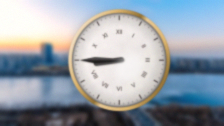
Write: 8,45
